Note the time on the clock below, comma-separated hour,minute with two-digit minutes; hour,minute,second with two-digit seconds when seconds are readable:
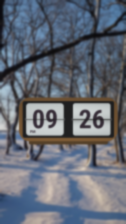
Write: 9,26
